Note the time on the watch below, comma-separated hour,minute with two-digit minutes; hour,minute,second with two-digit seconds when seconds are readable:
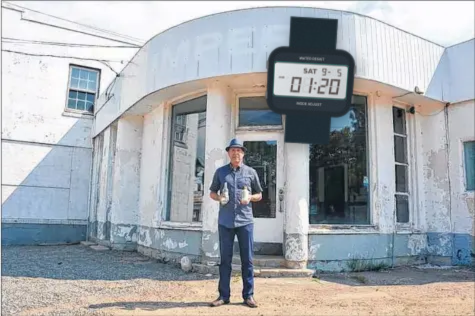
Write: 1,20
